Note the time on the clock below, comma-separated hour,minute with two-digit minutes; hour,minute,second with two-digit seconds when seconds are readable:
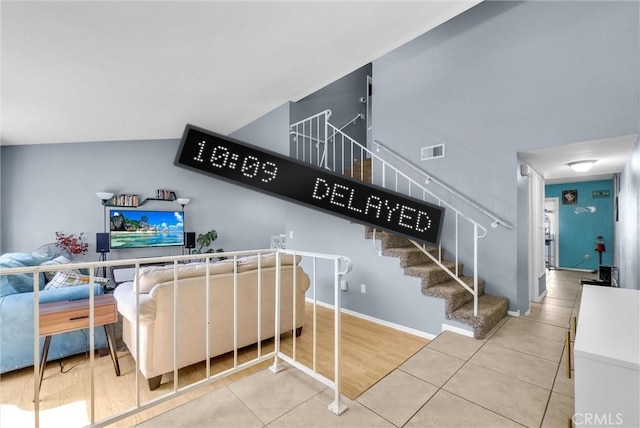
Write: 10,09
